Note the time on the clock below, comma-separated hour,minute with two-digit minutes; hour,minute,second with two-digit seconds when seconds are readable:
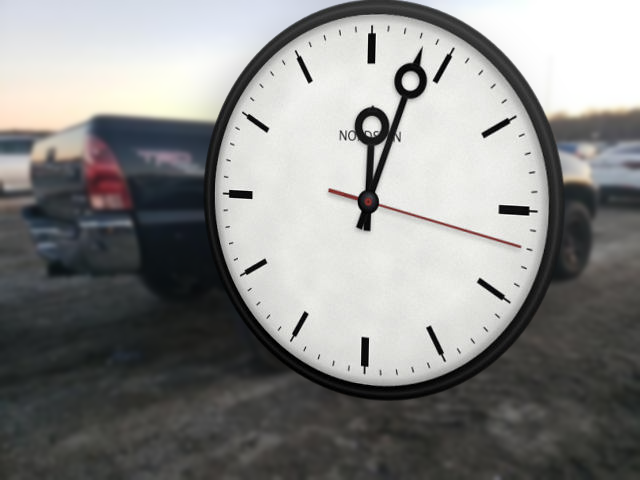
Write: 12,03,17
